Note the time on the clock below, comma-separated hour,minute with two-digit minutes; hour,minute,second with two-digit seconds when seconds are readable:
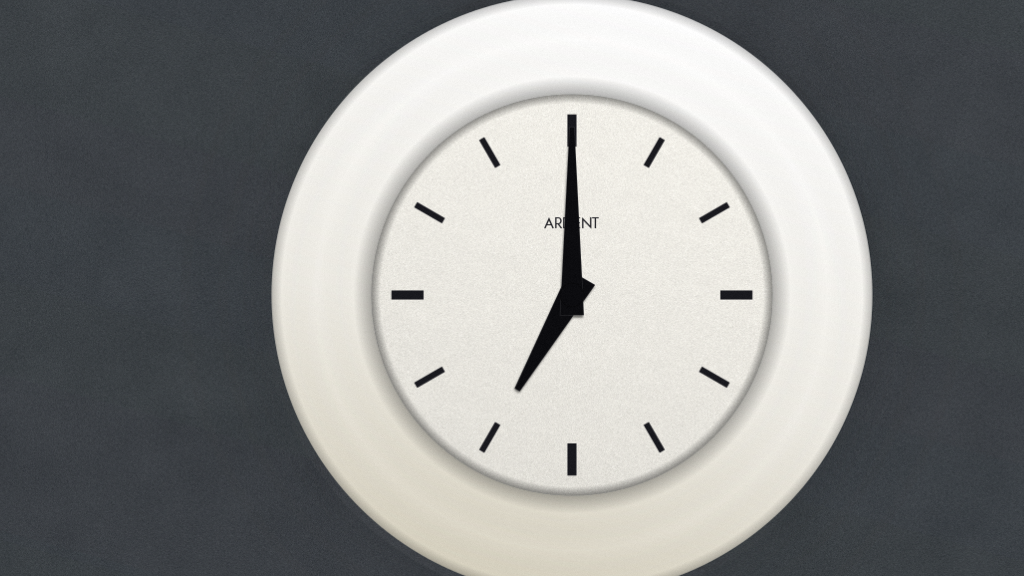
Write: 7,00
